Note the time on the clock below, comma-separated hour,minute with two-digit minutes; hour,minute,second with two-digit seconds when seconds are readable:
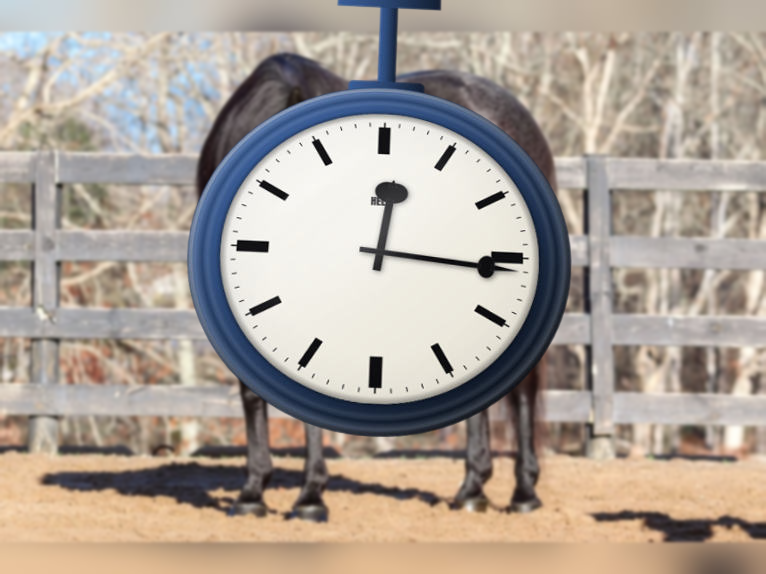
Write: 12,16
